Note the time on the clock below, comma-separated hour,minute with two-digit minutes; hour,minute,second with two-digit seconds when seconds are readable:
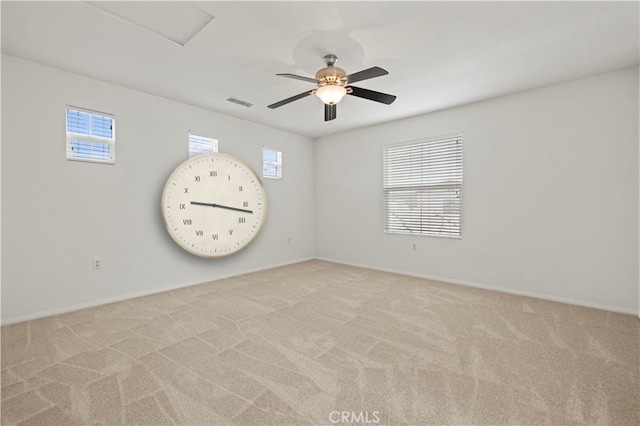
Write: 9,17
